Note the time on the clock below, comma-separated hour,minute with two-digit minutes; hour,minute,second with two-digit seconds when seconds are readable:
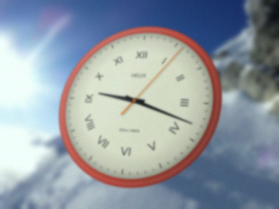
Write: 9,18,06
